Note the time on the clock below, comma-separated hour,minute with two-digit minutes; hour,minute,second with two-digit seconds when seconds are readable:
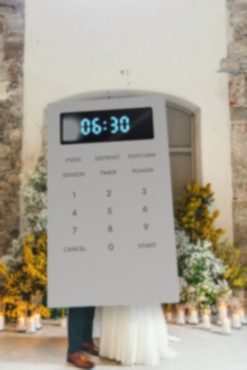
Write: 6,30
